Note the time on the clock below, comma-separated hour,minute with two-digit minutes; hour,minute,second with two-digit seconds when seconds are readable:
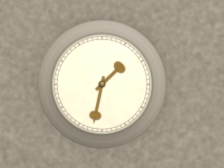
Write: 1,32
